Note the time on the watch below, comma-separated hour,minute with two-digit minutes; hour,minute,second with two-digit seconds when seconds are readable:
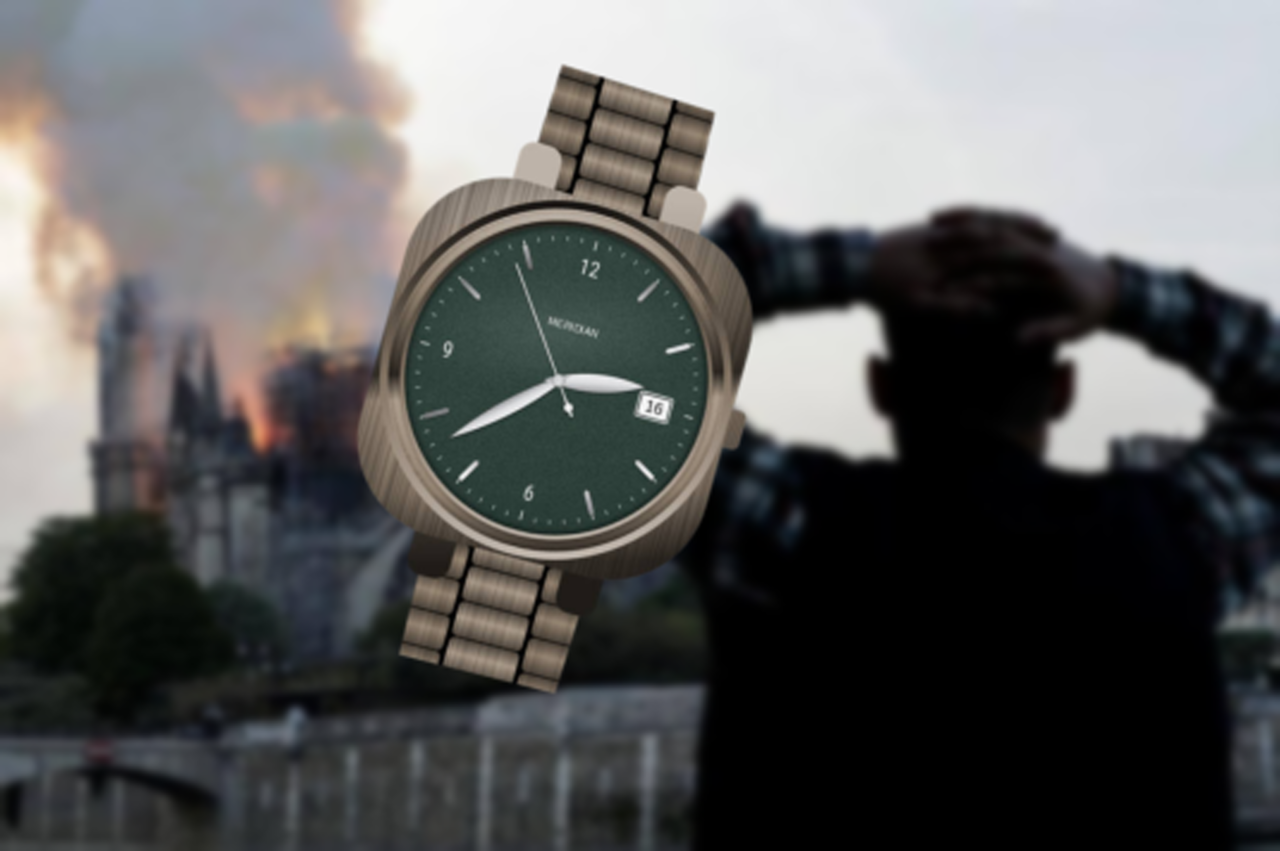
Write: 2,37,54
